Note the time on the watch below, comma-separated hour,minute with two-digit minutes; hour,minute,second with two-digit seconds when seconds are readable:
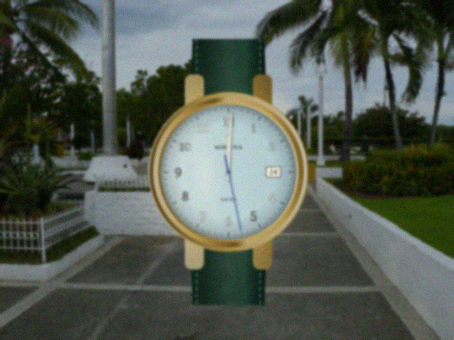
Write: 12,00,28
